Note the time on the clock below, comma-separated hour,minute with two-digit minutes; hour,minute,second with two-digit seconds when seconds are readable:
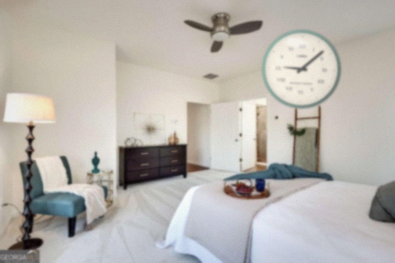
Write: 9,08
